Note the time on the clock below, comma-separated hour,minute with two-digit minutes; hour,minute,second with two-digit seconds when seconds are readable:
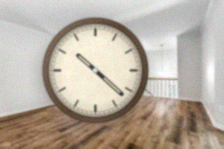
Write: 10,22
